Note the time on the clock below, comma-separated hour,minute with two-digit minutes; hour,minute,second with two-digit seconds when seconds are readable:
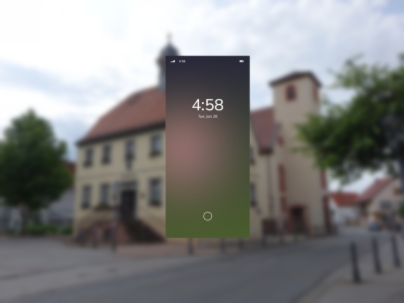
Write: 4,58
